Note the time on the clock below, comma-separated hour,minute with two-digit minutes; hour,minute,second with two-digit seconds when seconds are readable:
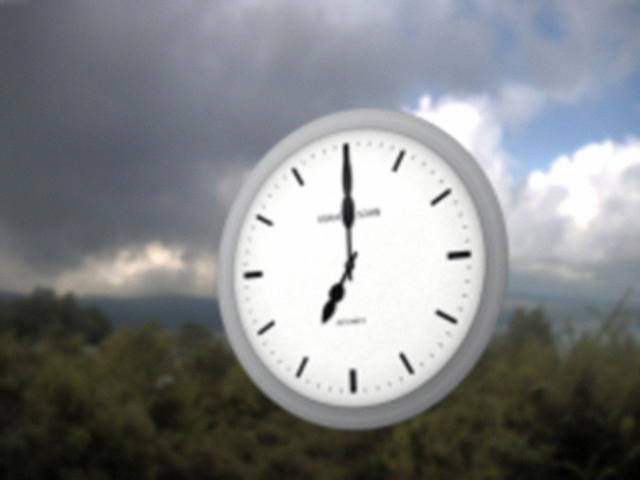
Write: 7,00
